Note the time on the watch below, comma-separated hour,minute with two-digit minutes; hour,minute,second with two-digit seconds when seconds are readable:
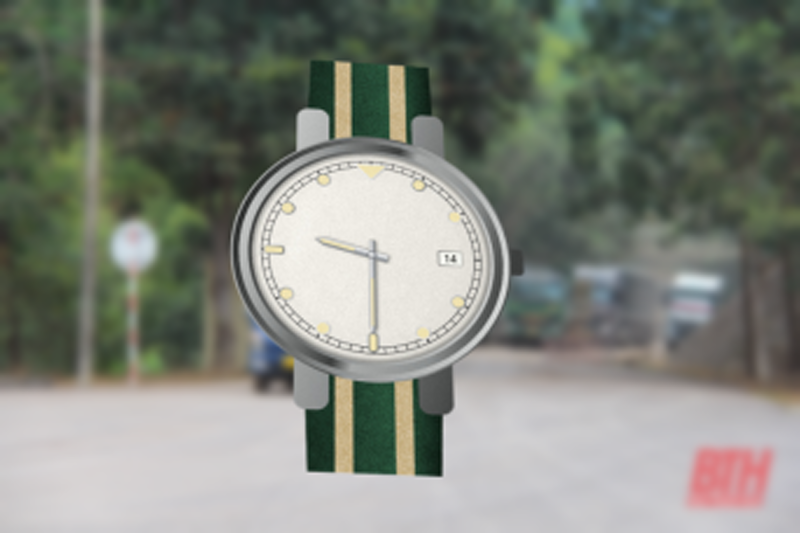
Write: 9,30
